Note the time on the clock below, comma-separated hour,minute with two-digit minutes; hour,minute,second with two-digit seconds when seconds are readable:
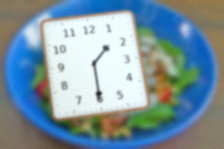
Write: 1,30
